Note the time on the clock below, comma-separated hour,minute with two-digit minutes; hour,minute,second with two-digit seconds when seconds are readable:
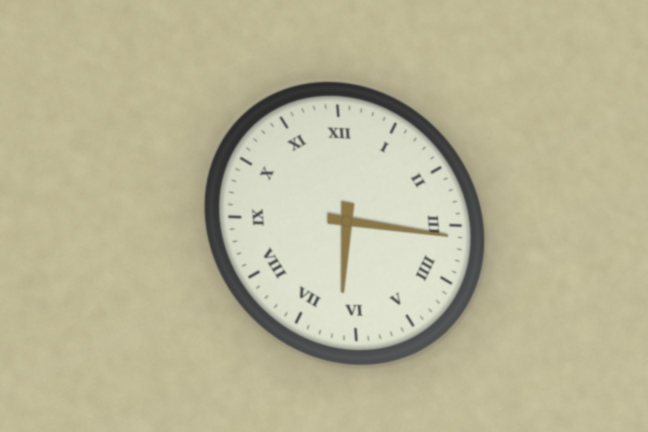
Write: 6,16
